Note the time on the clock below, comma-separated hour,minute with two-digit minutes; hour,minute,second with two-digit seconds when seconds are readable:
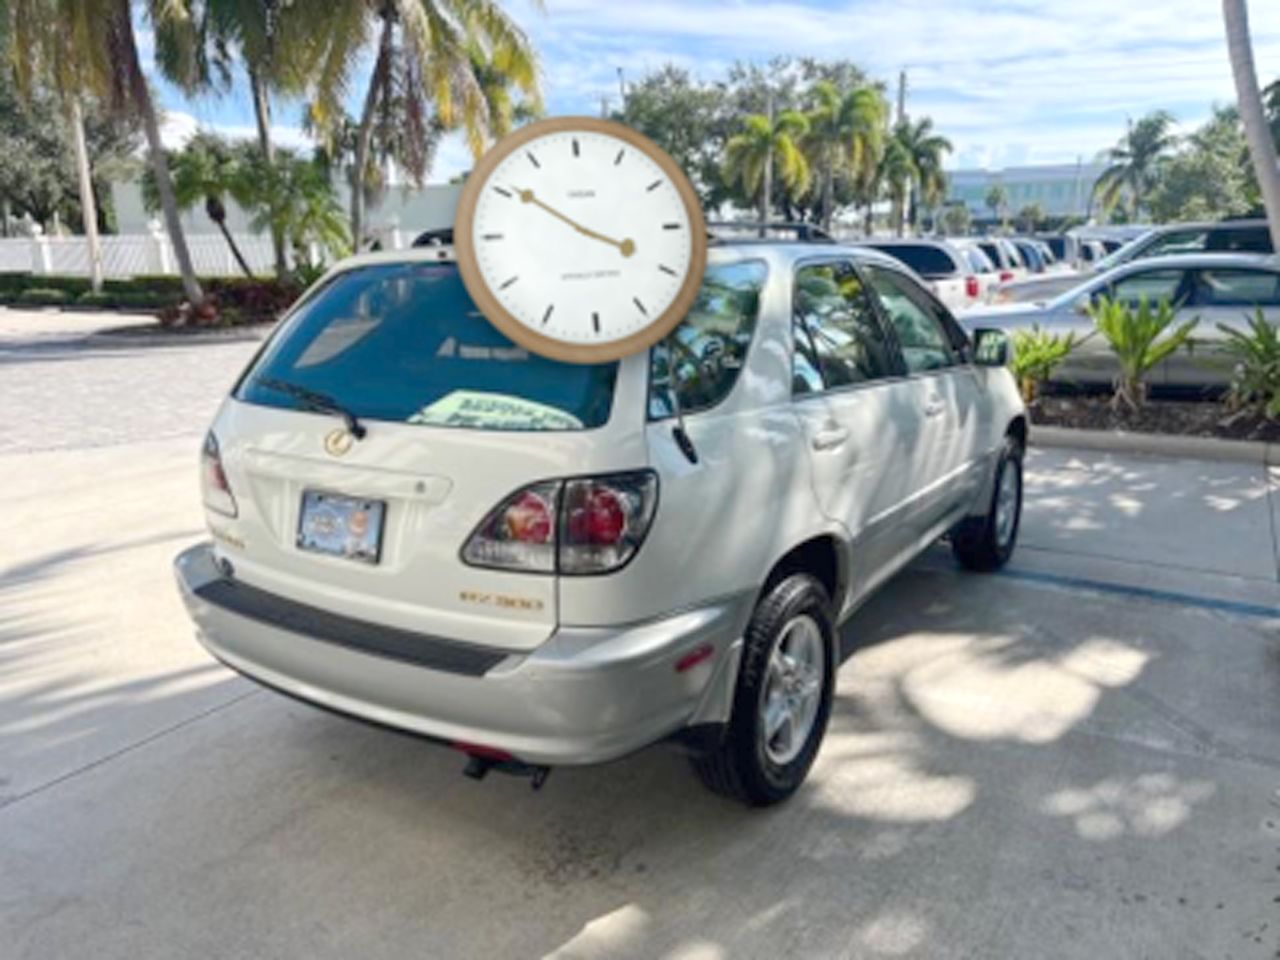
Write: 3,51
